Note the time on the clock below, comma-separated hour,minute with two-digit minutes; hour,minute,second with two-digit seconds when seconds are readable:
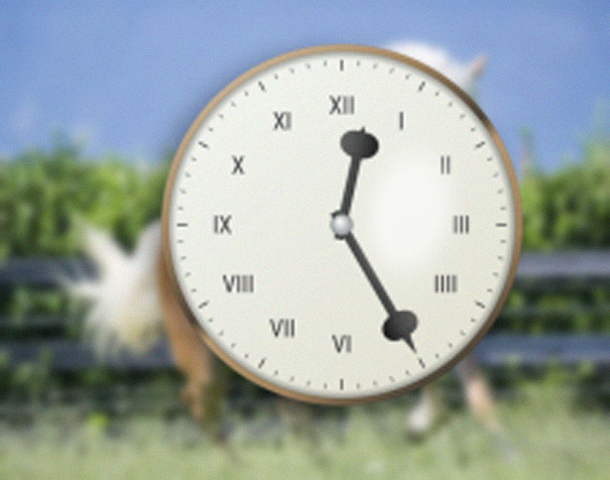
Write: 12,25
